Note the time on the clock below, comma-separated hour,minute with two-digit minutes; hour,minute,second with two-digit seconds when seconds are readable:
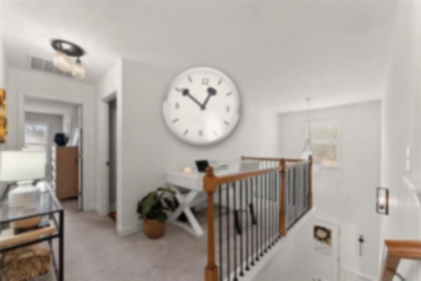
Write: 12,51
